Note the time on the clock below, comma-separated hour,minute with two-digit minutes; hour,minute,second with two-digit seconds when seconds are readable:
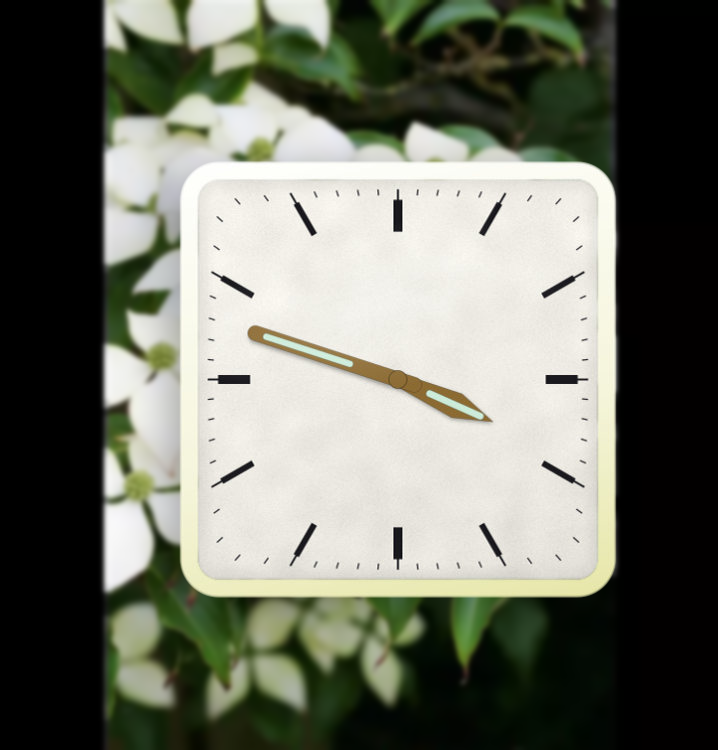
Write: 3,48
